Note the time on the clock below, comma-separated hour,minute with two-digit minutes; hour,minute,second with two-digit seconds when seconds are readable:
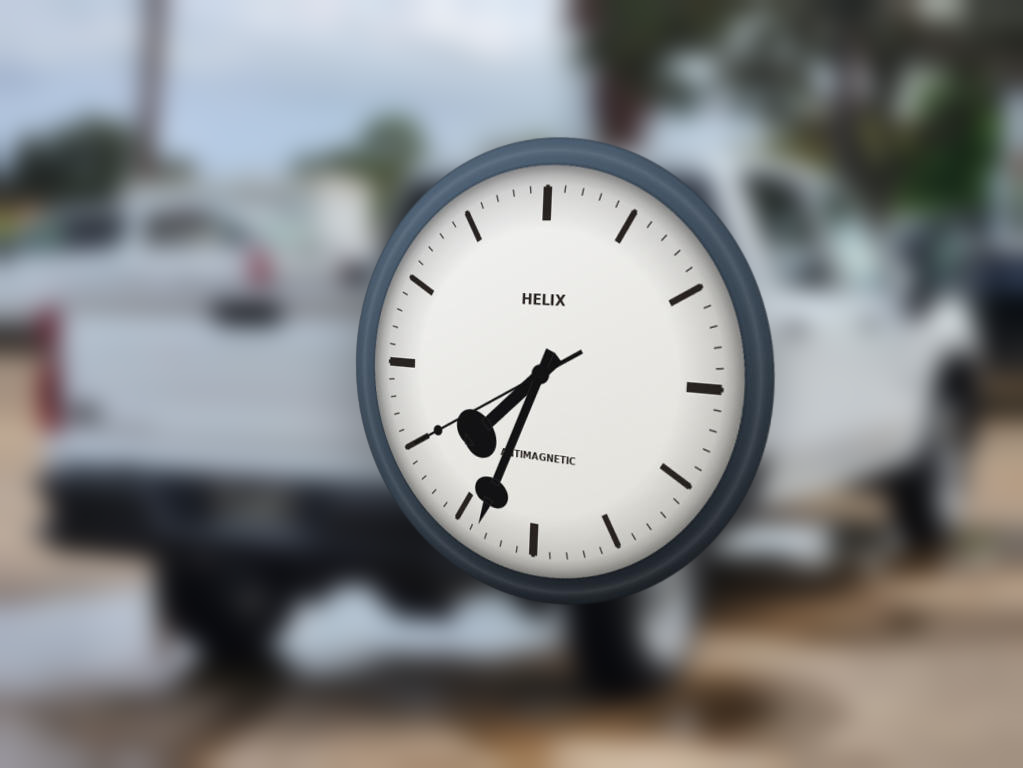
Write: 7,33,40
